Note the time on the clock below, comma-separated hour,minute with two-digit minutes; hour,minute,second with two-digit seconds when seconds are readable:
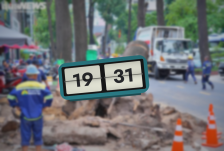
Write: 19,31
